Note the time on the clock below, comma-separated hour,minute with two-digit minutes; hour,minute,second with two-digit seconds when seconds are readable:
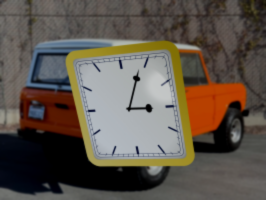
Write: 3,04
